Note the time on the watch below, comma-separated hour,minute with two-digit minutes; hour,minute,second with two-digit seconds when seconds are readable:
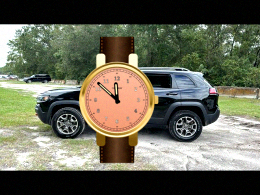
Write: 11,52
